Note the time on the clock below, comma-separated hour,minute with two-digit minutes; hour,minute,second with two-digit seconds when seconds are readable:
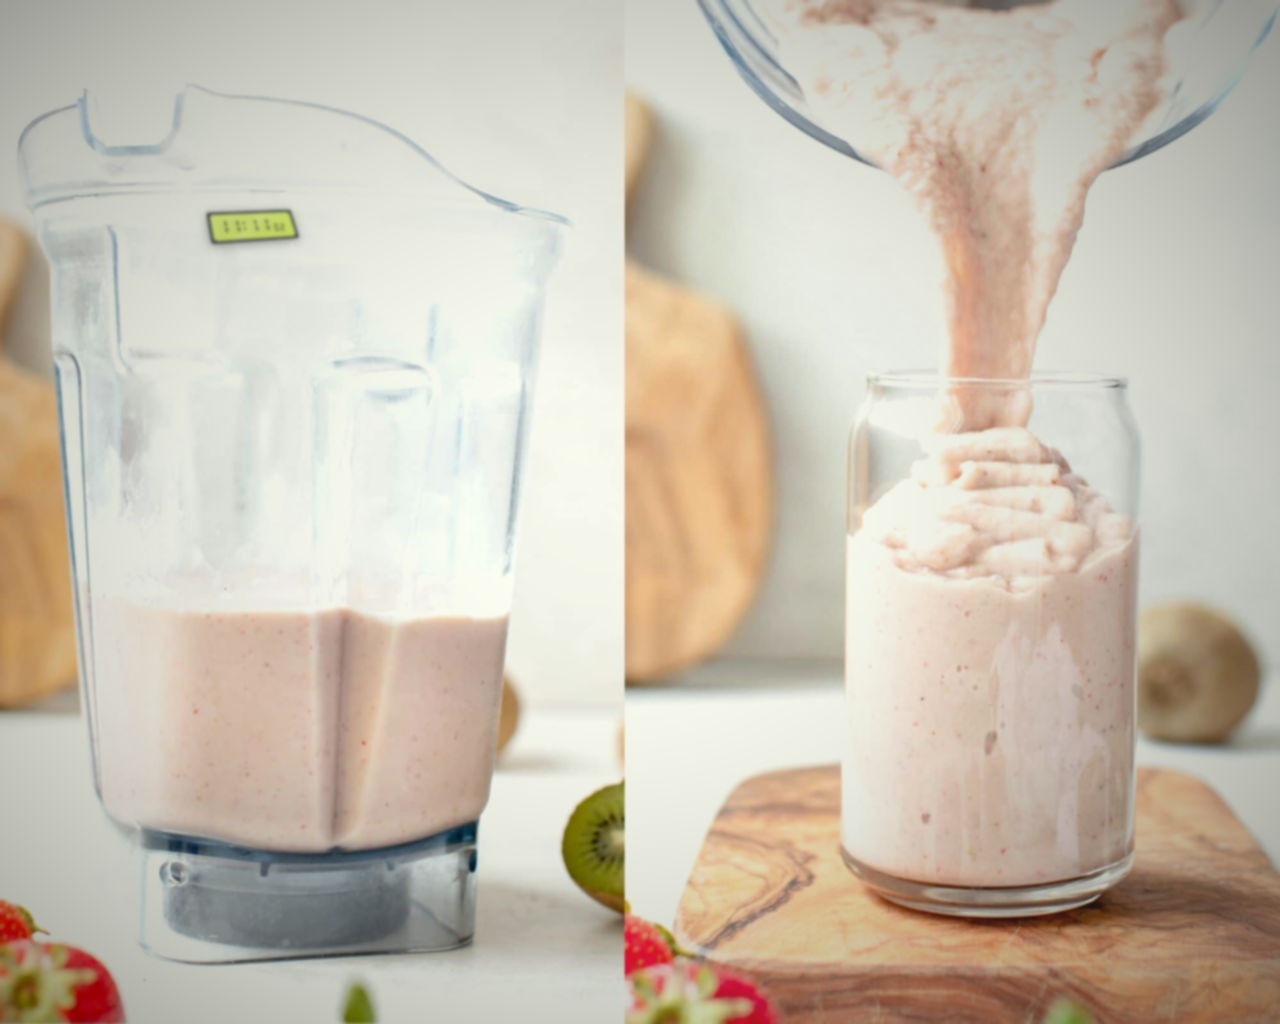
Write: 11,11
